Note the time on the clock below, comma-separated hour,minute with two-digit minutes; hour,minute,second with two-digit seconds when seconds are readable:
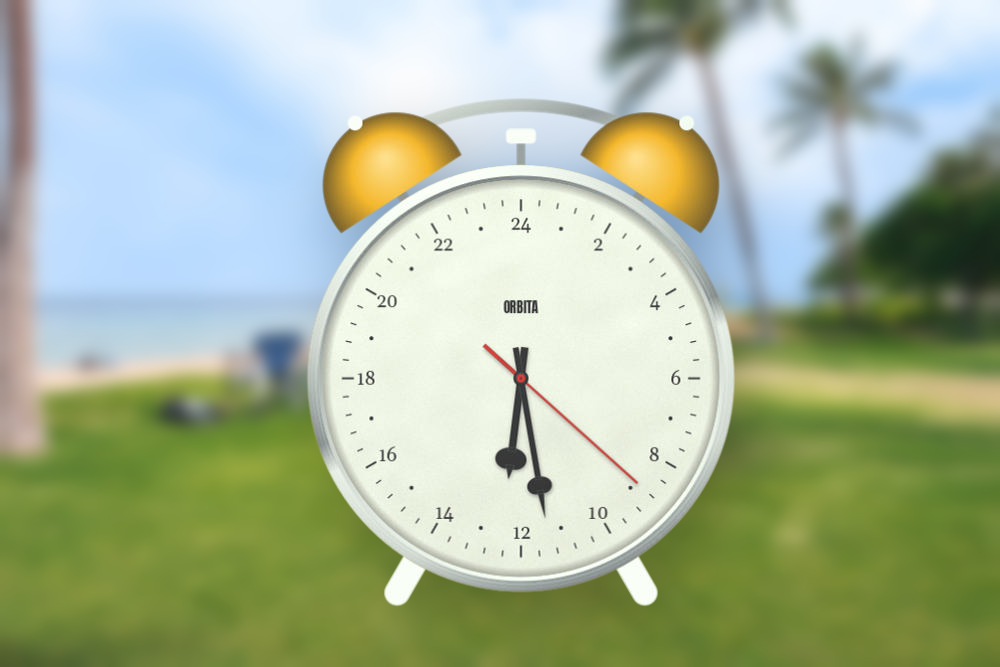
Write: 12,28,22
